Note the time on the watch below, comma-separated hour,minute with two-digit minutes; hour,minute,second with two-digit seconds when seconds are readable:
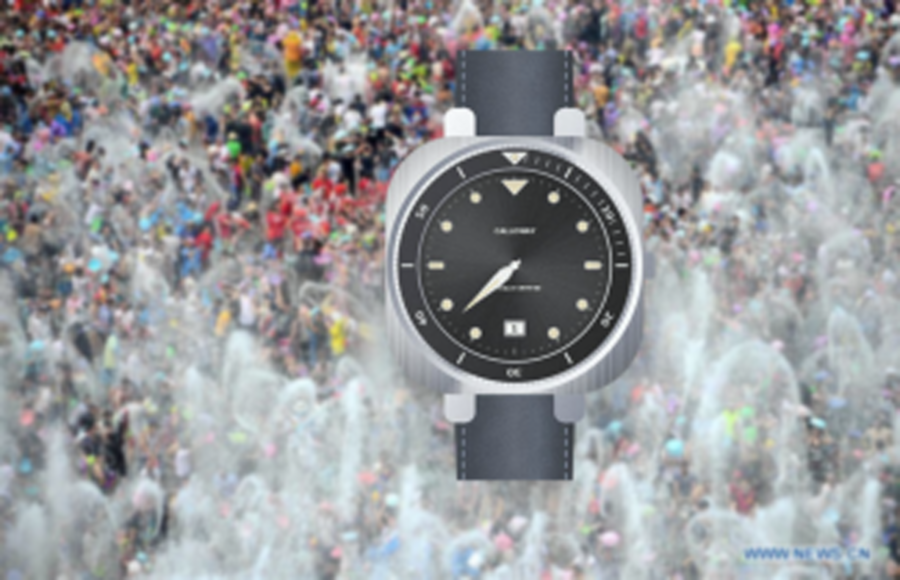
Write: 7,38
